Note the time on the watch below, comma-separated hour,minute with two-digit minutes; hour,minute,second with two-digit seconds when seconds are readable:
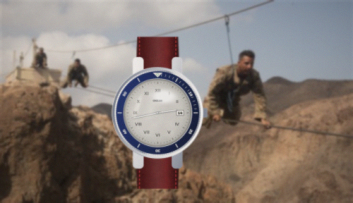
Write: 2,43
